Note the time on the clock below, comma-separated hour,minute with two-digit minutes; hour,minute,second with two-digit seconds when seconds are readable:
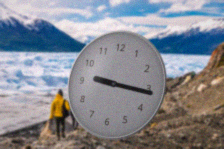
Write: 9,16
